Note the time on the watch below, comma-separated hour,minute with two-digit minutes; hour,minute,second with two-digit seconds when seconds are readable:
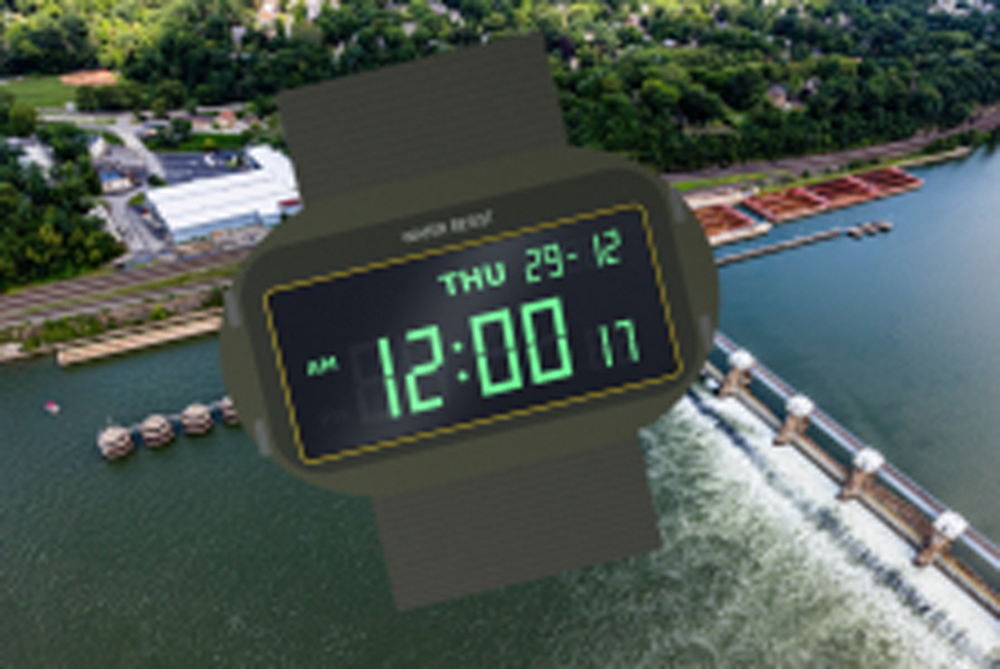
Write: 12,00,17
